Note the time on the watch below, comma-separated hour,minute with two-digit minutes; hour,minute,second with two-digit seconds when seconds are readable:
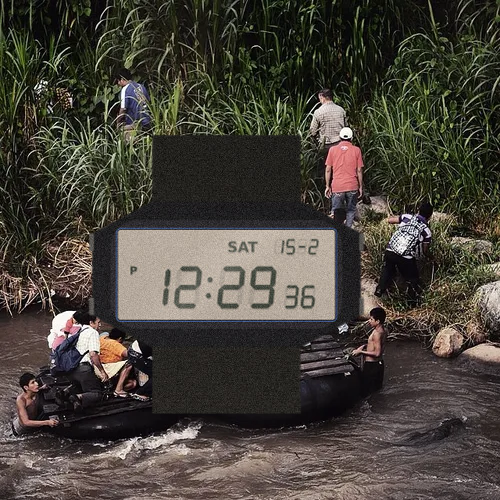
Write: 12,29,36
